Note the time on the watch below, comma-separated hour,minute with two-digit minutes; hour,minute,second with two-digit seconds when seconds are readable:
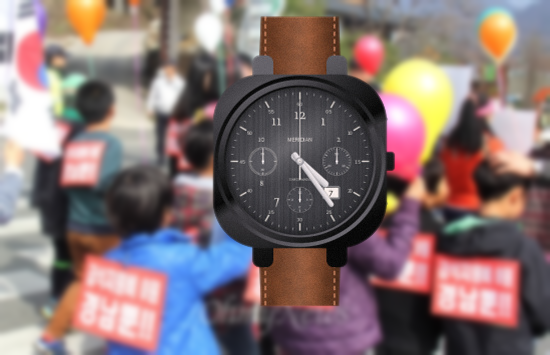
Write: 4,24
